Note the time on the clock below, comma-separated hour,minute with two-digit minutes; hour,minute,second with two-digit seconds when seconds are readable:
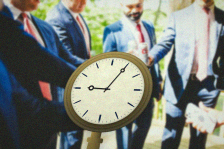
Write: 9,05
